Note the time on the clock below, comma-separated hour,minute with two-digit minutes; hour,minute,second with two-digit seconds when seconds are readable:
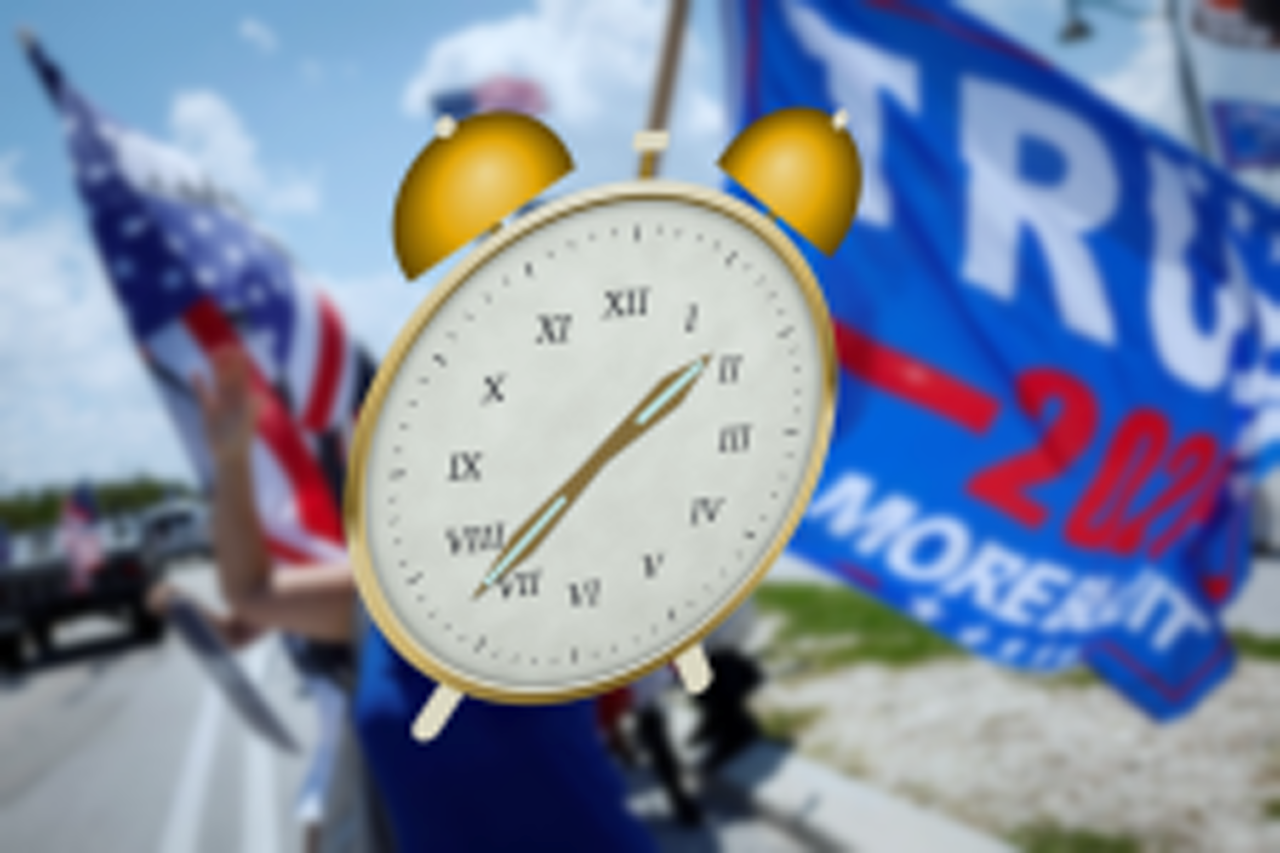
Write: 1,37
